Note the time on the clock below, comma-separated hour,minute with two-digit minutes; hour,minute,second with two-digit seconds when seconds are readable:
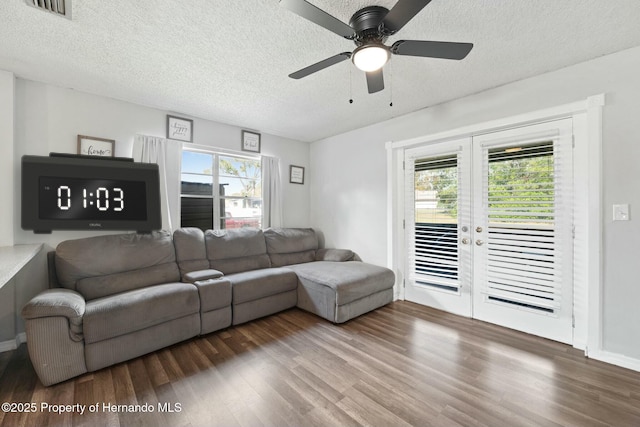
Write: 1,03
